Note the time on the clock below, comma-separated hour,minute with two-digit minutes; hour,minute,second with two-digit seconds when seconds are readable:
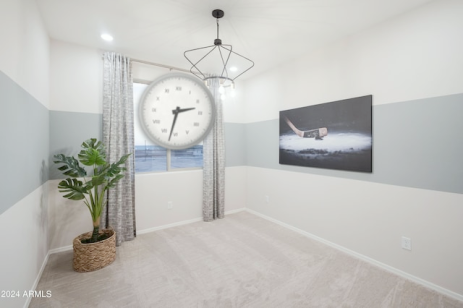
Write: 2,32
